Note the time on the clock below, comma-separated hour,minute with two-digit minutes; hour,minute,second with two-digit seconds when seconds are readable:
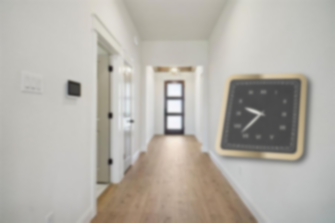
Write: 9,37
